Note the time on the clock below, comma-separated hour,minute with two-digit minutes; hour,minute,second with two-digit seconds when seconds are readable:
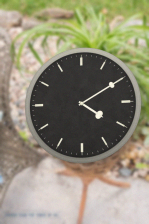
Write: 4,10
